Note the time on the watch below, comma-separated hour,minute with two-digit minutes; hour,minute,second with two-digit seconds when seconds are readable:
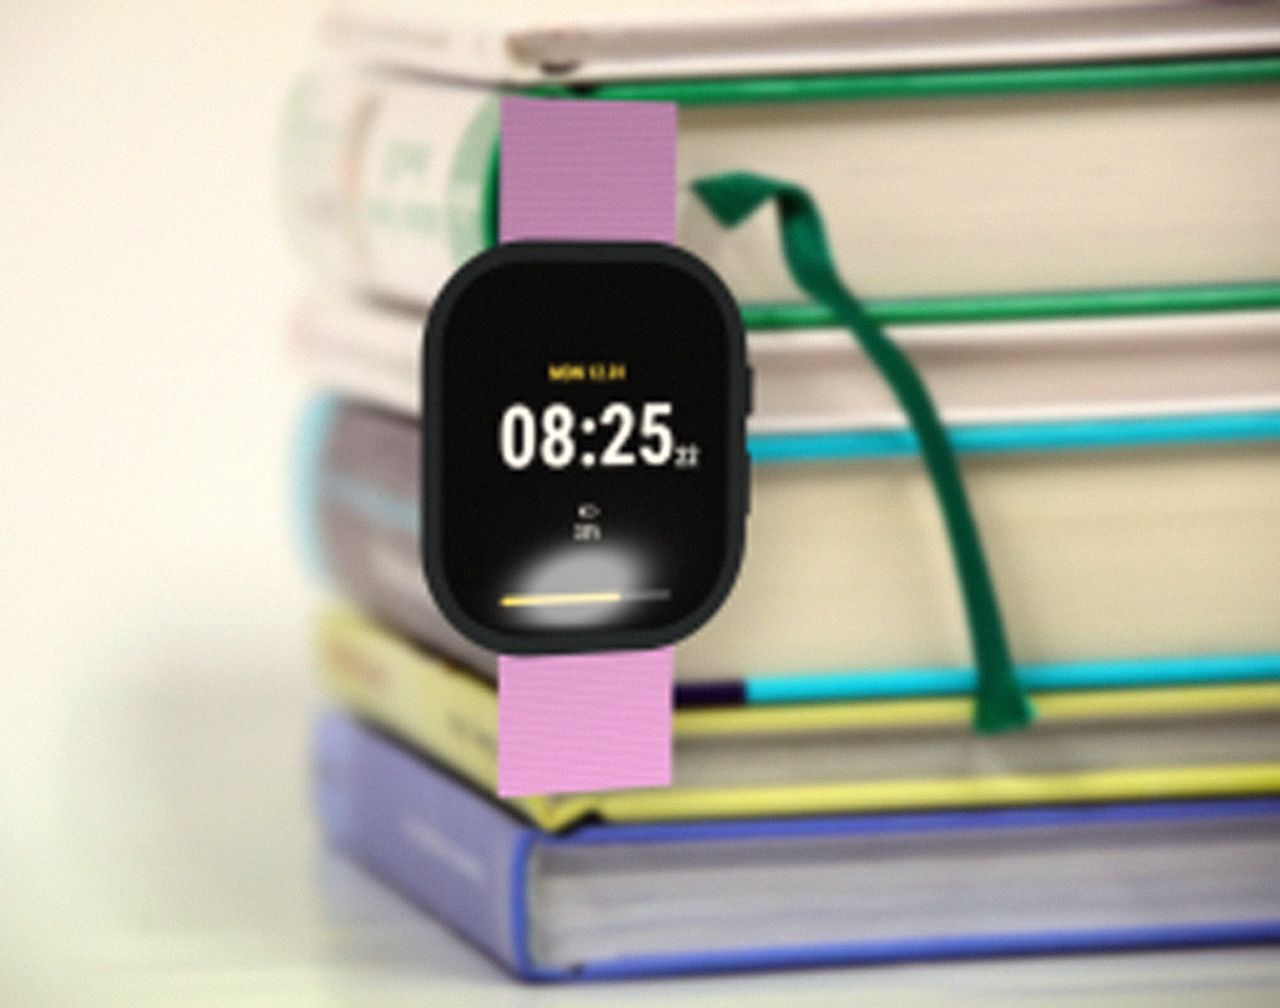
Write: 8,25
